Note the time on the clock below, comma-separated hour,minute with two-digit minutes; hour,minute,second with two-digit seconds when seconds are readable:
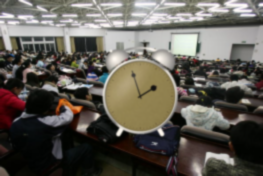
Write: 1,57
